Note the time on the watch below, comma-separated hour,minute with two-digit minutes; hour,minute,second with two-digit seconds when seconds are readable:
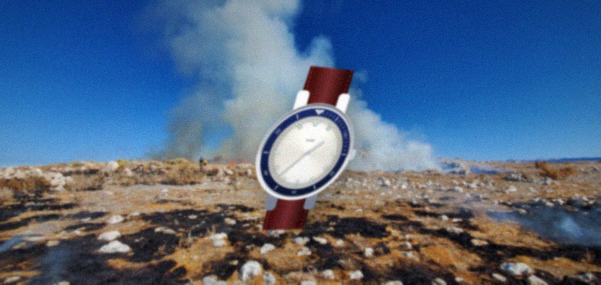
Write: 1,37
